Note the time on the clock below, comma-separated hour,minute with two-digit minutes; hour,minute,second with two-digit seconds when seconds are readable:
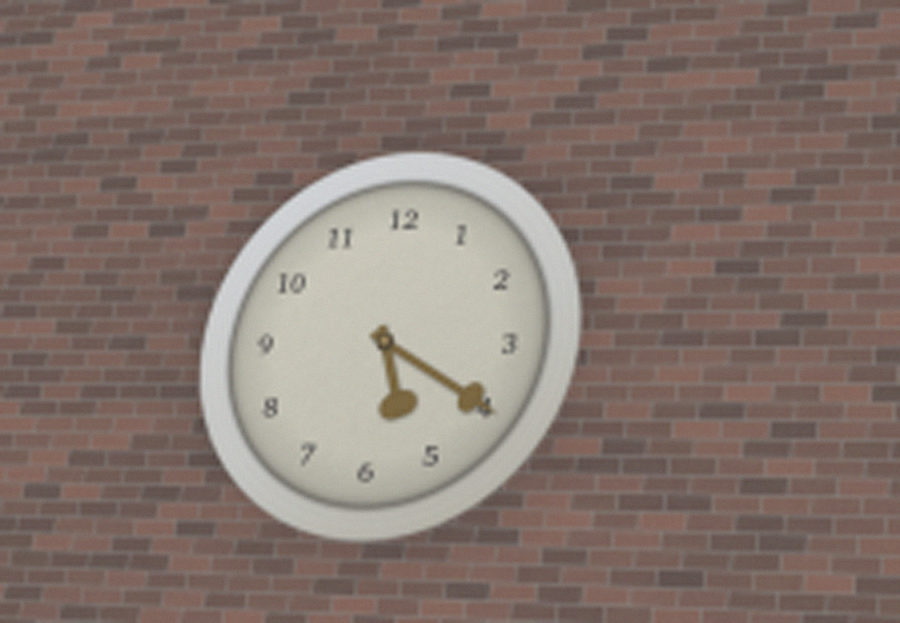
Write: 5,20
